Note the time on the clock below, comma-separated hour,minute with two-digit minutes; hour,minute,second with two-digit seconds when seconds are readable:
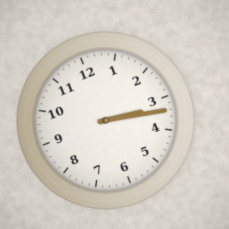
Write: 3,17
